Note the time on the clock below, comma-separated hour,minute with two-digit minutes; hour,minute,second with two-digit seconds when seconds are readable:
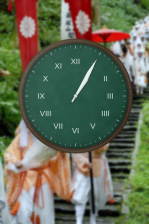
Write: 1,05
